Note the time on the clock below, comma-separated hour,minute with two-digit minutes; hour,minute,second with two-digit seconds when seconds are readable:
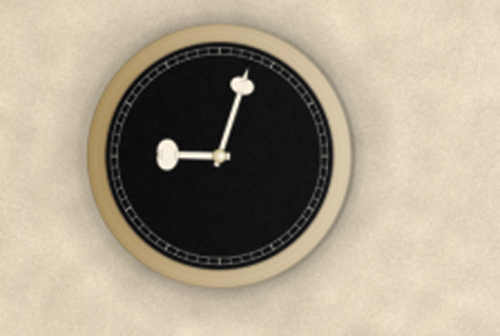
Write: 9,03
